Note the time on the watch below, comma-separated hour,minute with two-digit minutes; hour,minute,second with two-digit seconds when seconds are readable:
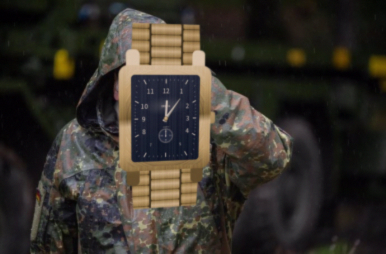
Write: 12,06
